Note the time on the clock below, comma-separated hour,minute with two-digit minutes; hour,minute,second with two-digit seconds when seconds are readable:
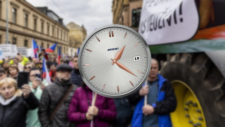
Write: 1,22
